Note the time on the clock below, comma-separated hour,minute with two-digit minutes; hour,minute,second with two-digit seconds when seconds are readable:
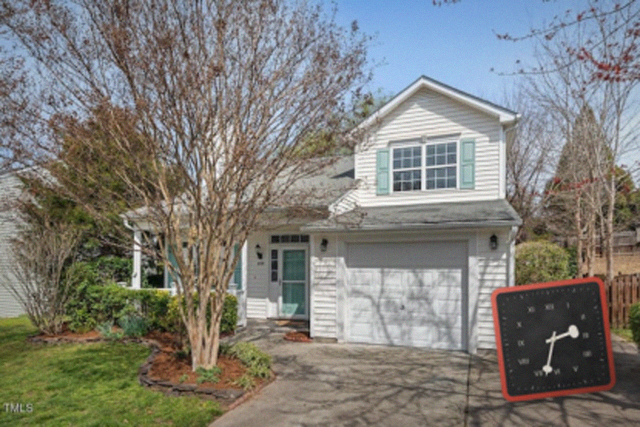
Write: 2,33
